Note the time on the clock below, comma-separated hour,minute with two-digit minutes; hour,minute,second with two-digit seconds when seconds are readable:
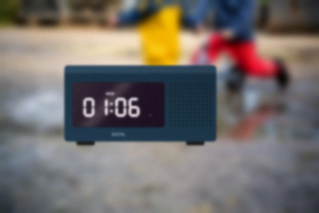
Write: 1,06
